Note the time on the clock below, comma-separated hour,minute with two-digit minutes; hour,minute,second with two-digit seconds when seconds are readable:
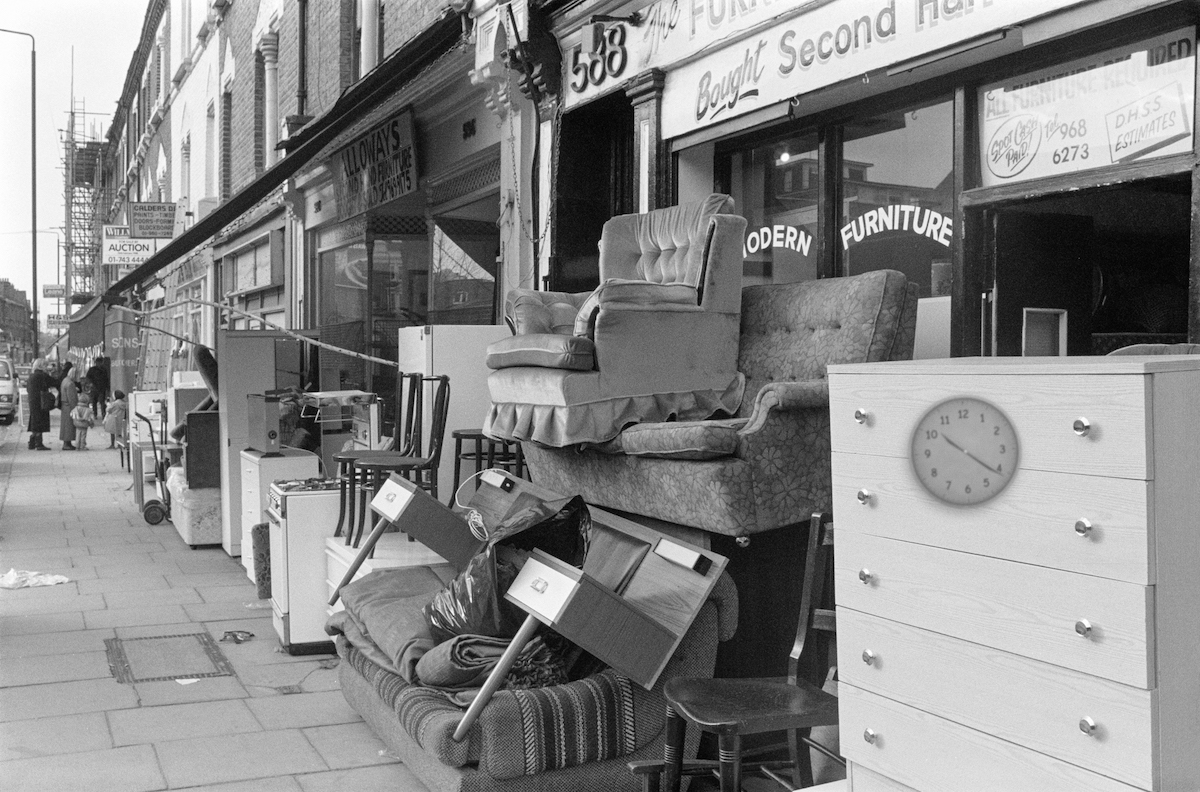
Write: 10,21
